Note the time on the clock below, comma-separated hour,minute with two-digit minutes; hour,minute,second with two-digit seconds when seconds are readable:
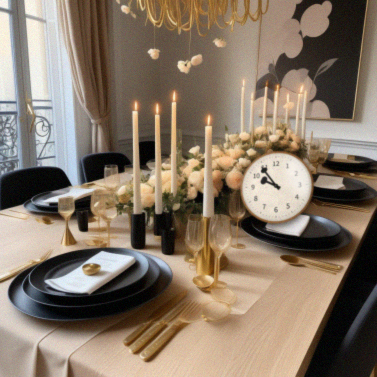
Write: 9,54
